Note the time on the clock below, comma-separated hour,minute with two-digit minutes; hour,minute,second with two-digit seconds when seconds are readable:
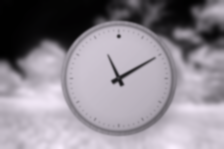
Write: 11,10
